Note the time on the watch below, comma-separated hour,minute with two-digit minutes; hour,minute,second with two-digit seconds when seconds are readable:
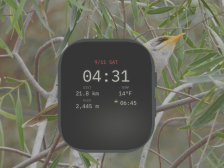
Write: 4,31
